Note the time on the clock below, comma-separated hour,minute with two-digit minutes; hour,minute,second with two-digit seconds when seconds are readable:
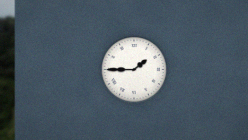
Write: 1,45
